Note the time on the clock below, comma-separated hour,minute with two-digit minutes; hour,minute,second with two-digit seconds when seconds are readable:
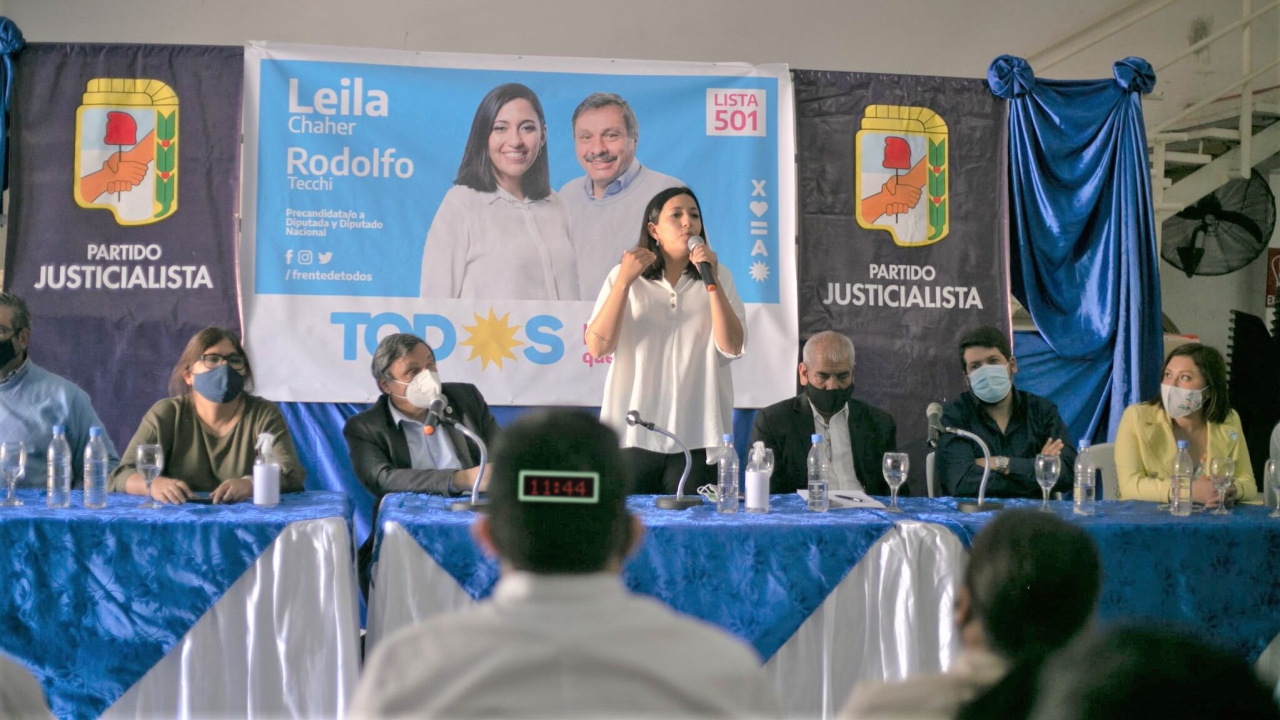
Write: 11,44
